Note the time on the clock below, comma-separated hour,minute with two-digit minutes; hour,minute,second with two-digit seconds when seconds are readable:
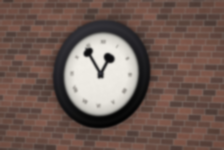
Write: 12,54
